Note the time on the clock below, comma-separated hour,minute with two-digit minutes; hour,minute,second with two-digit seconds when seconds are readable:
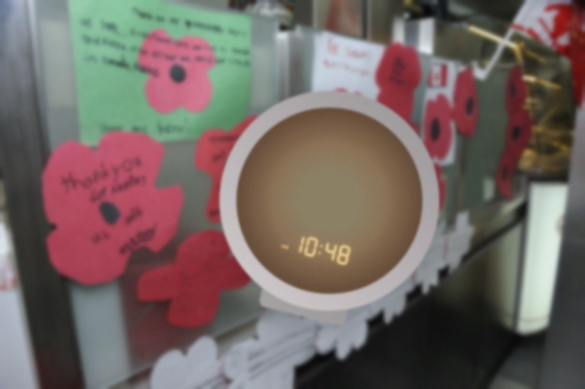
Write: 10,48
